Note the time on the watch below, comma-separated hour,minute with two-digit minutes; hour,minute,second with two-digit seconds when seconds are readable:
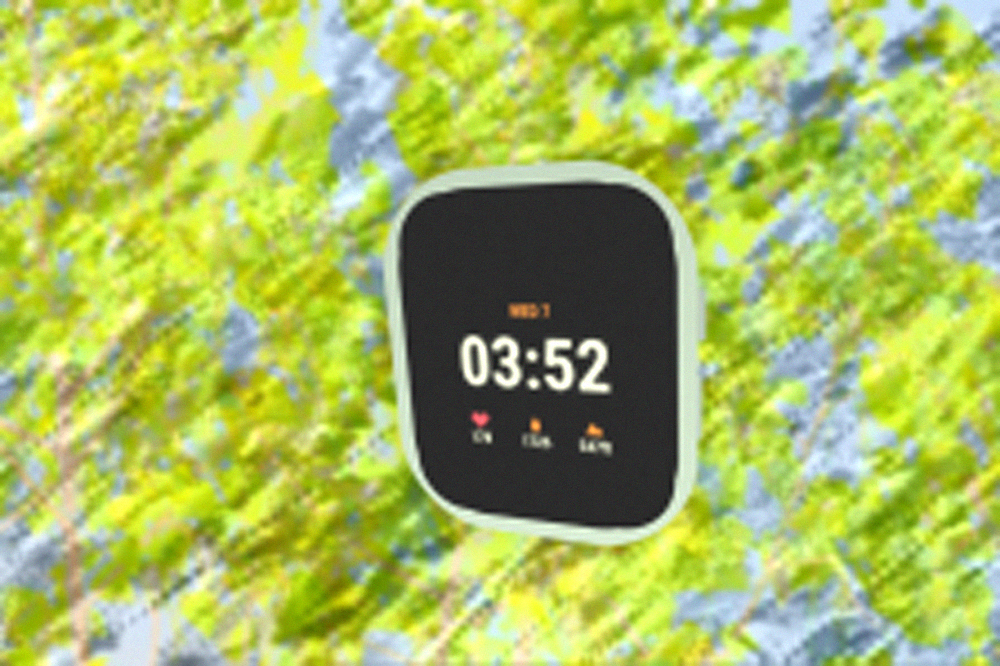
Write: 3,52
